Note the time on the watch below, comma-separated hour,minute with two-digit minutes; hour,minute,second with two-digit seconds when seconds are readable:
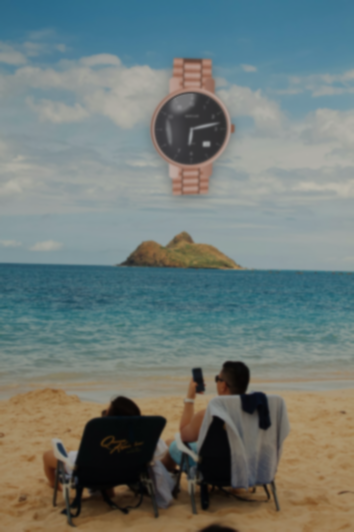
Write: 6,13
